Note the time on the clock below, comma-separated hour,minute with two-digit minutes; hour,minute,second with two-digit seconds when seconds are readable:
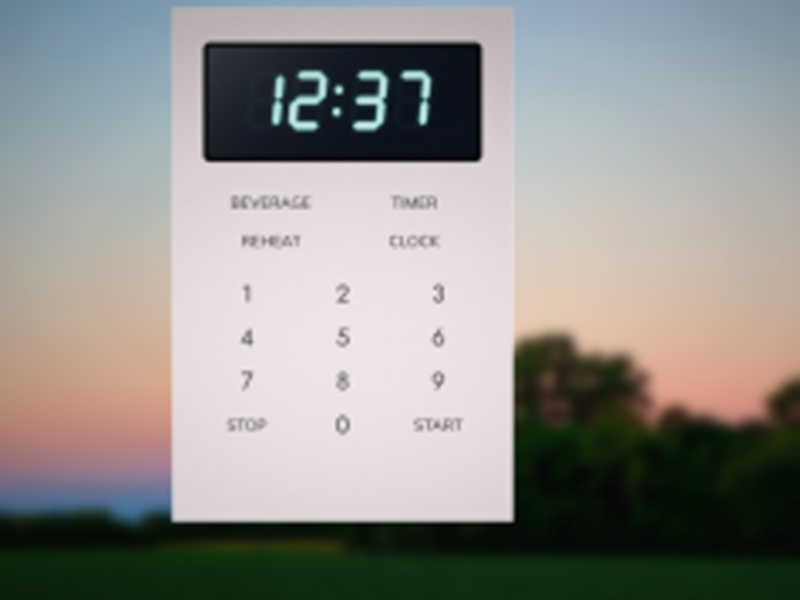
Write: 12,37
